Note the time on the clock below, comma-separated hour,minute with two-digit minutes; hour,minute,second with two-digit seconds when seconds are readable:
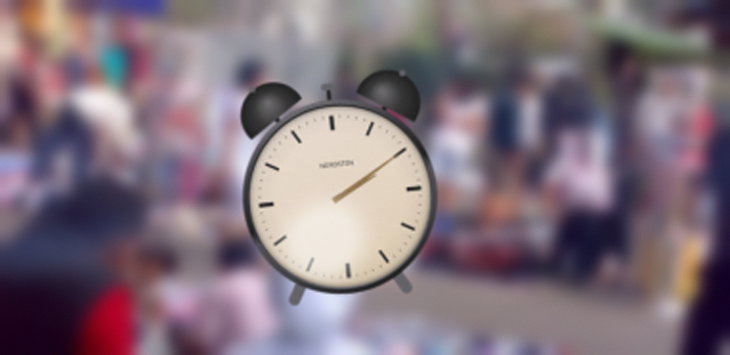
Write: 2,10
